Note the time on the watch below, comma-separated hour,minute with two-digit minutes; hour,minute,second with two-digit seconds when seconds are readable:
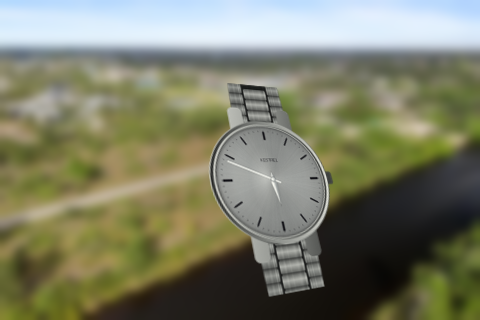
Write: 5,49
